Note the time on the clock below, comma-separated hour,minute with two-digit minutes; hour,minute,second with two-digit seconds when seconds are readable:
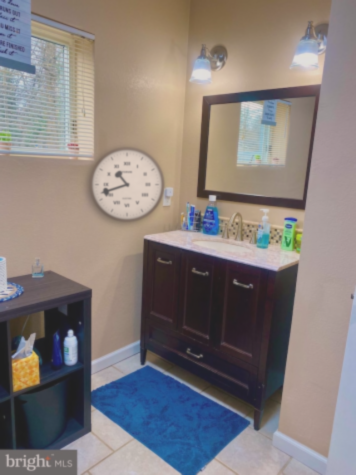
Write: 10,42
